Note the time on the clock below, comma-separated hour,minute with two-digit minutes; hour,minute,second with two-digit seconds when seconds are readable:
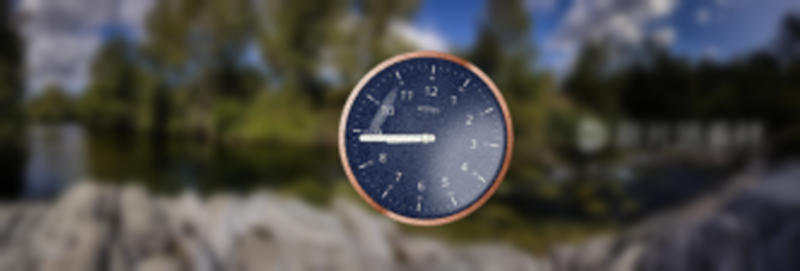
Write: 8,44
